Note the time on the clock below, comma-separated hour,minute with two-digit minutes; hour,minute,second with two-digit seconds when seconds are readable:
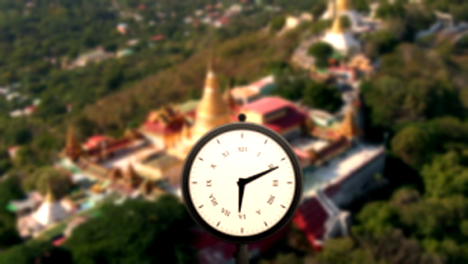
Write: 6,11
